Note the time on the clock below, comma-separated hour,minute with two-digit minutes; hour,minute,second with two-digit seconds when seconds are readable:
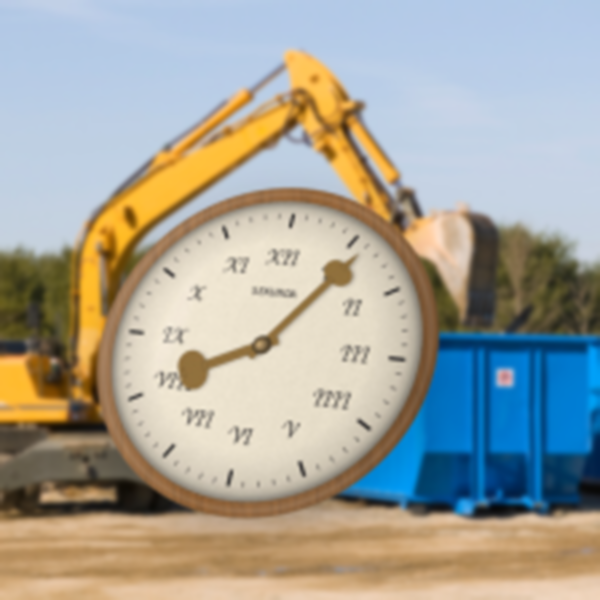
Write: 8,06
